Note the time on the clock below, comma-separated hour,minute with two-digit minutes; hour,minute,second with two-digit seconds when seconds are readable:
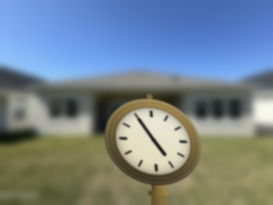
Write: 4,55
